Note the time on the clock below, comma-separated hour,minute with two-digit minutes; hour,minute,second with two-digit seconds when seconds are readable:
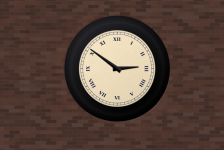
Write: 2,51
